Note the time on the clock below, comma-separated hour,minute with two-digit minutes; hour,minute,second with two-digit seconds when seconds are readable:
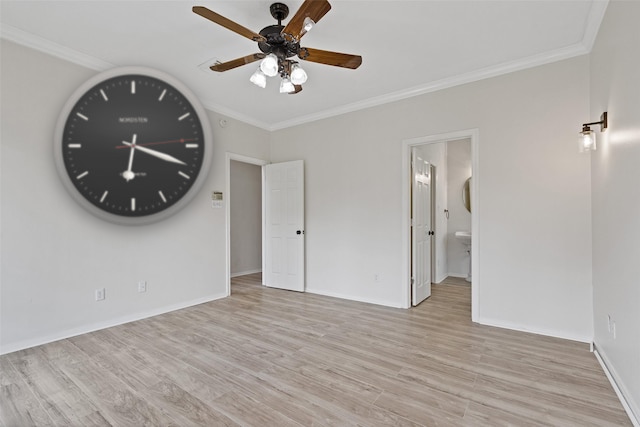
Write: 6,18,14
